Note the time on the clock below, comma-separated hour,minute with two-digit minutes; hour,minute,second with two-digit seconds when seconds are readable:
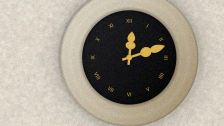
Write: 12,12
